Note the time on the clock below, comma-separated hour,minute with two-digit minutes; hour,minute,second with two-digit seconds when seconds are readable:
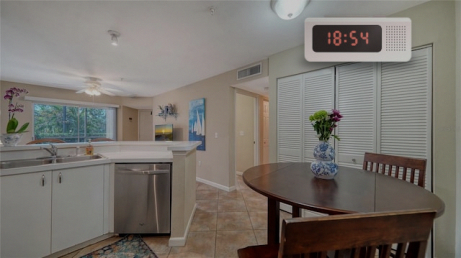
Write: 18,54
